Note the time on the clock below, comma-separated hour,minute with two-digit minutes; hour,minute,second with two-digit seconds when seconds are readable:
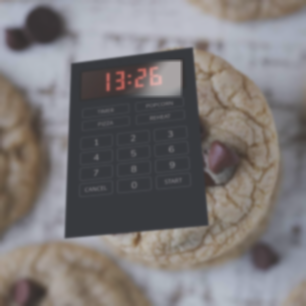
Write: 13,26
